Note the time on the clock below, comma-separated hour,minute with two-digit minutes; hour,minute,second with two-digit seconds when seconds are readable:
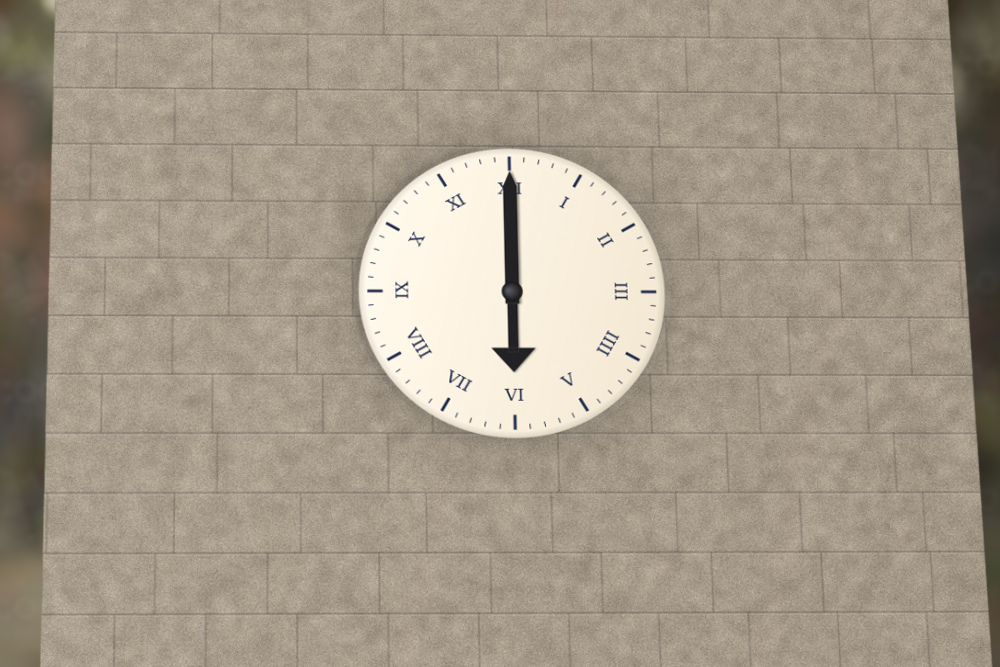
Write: 6,00
